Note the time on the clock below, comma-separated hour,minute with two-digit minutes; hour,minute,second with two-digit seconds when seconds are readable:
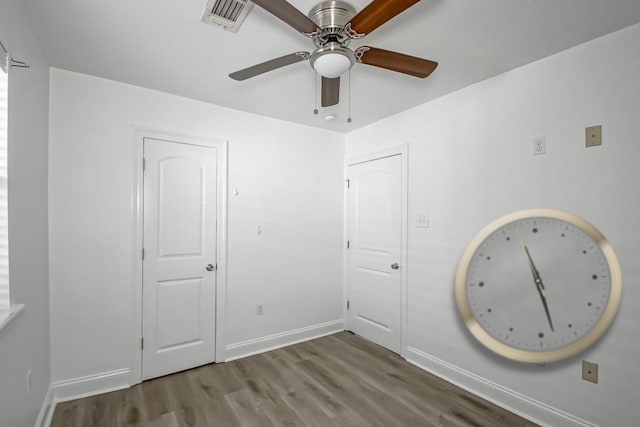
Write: 11,27,57
